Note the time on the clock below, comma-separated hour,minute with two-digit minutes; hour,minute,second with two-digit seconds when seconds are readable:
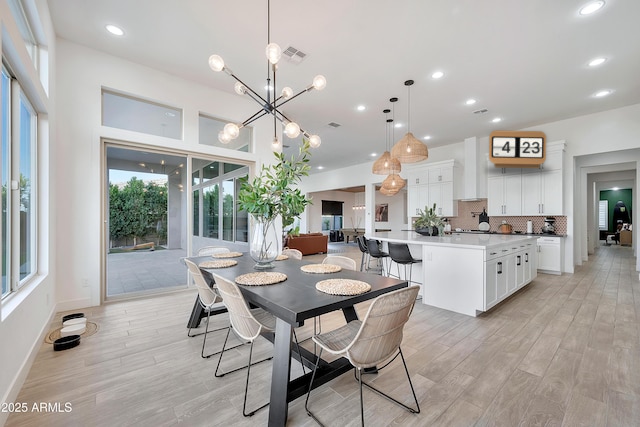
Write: 4,23
